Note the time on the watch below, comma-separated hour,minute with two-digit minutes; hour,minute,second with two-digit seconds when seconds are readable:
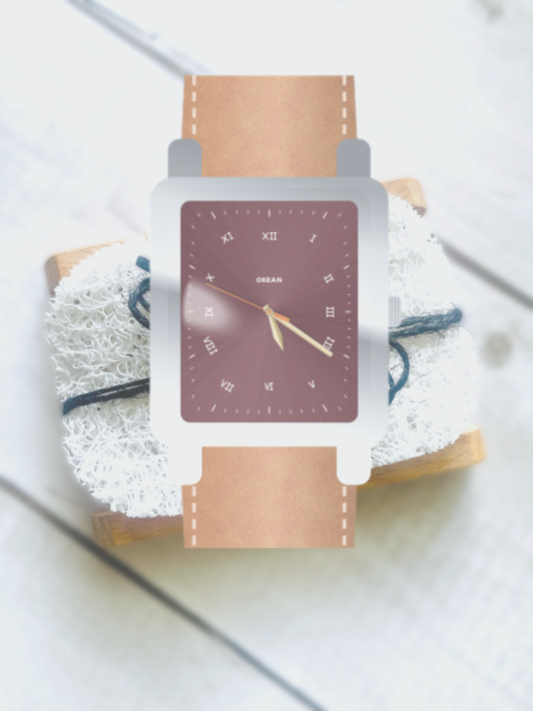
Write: 5,20,49
